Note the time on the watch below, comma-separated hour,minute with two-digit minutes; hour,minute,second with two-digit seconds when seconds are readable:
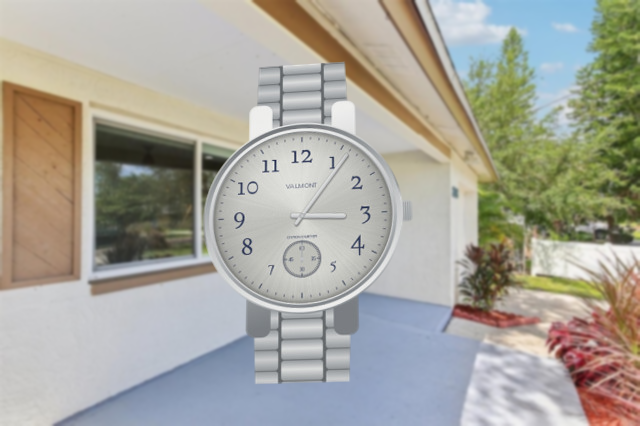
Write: 3,06
